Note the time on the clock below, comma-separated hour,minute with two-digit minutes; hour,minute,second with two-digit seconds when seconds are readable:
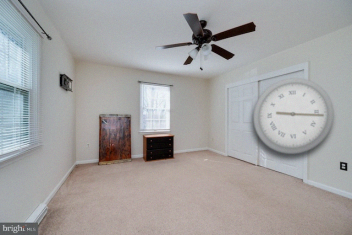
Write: 9,16
